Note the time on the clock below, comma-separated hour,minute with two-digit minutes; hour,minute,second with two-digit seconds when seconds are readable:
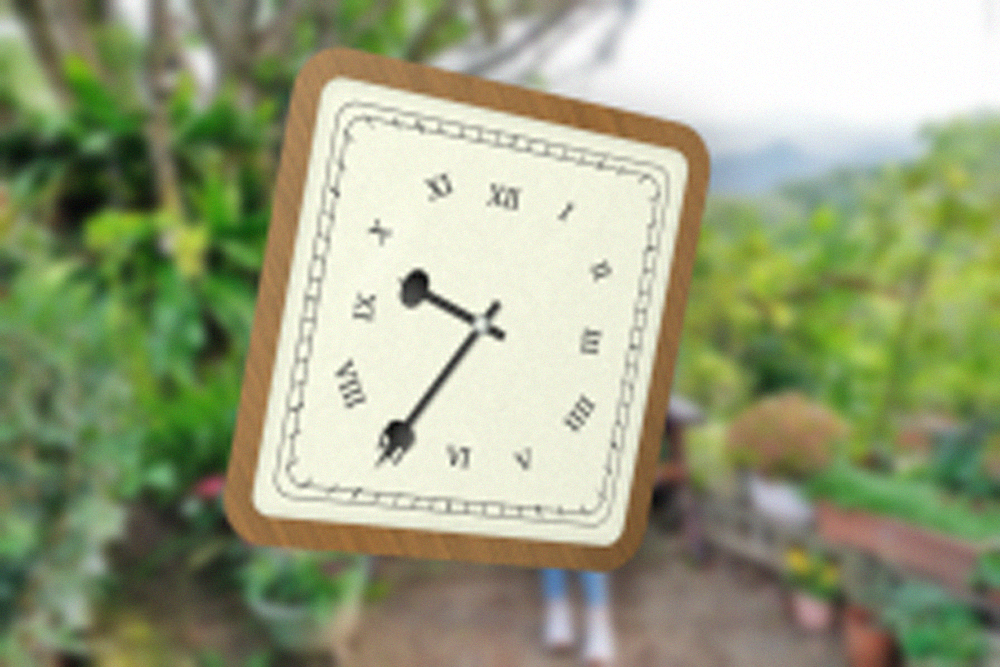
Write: 9,35
